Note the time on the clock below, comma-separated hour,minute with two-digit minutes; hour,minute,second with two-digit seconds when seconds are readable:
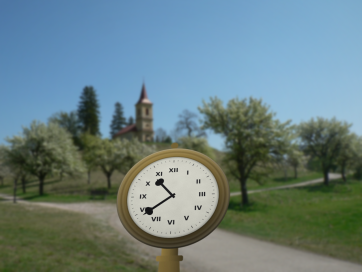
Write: 10,39
